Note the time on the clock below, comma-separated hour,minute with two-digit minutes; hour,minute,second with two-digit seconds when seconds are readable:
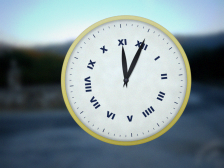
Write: 11,00
